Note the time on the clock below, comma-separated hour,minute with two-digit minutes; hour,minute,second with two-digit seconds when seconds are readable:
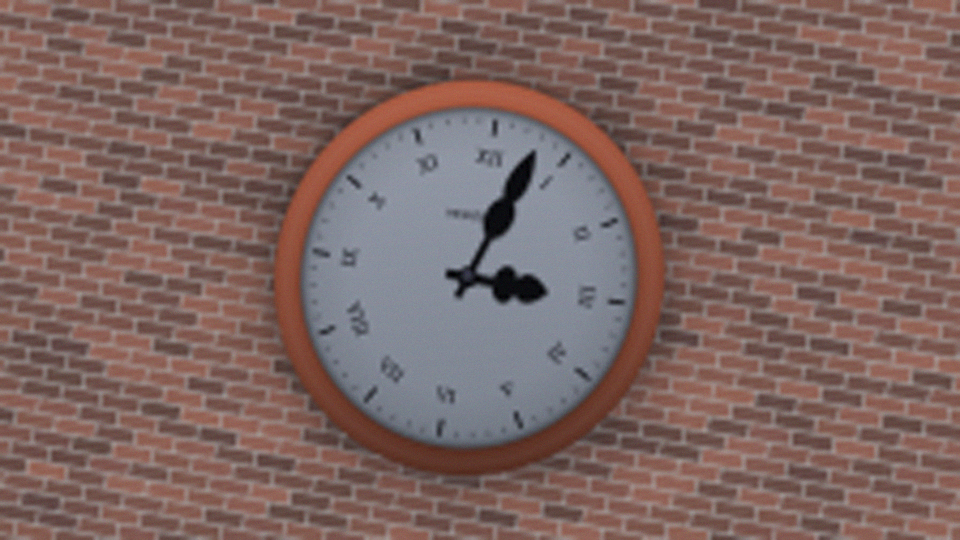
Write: 3,03
